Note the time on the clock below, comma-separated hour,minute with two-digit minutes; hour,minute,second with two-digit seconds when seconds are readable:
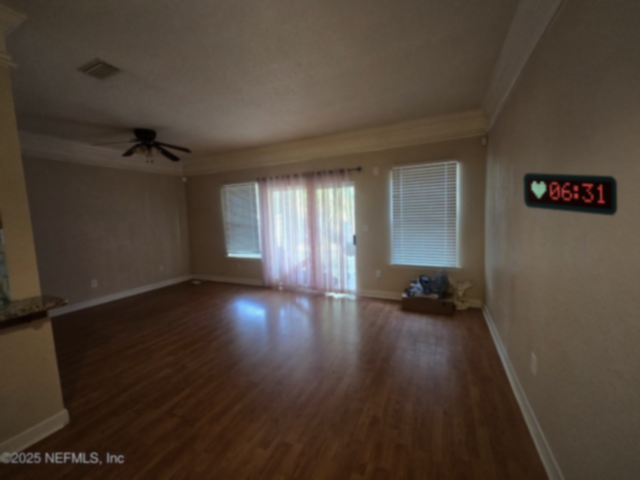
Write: 6,31
